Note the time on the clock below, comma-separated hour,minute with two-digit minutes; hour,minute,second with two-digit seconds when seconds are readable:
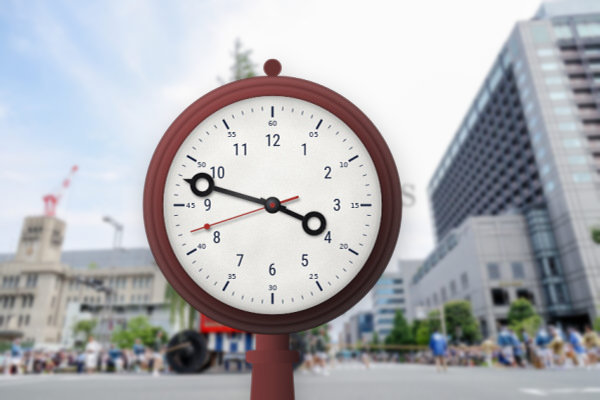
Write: 3,47,42
